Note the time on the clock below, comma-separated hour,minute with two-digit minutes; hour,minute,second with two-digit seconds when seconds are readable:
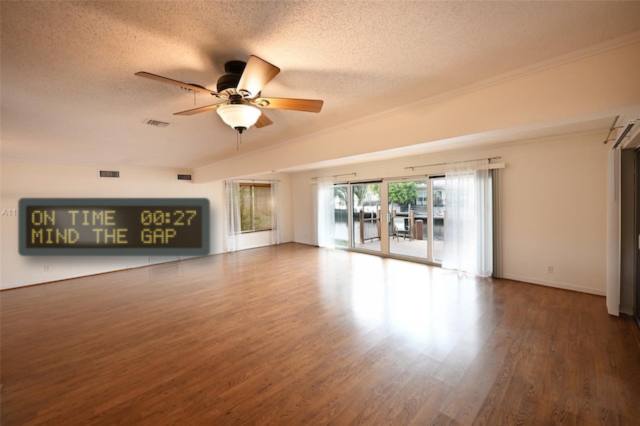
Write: 0,27
